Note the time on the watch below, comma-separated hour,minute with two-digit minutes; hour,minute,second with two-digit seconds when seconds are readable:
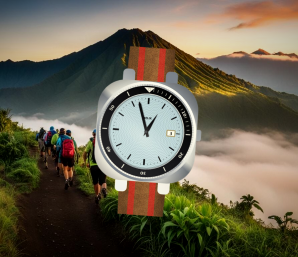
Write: 12,57
